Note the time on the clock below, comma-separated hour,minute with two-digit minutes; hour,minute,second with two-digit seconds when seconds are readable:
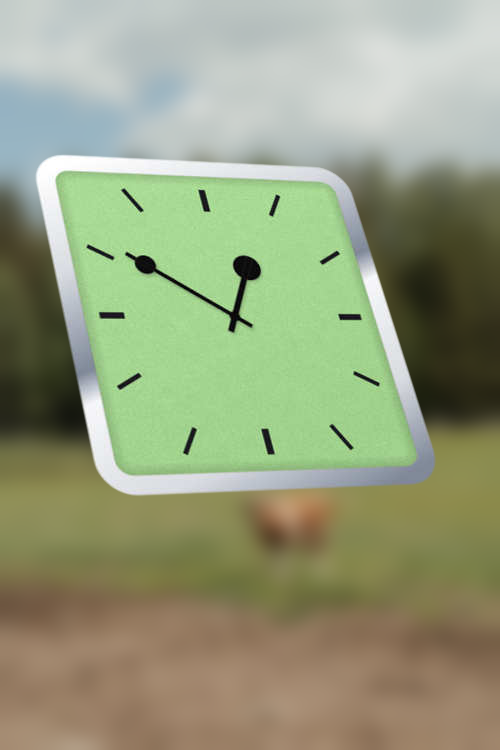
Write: 12,51
